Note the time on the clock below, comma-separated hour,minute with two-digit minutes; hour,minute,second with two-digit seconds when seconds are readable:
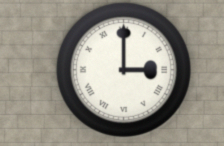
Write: 3,00
